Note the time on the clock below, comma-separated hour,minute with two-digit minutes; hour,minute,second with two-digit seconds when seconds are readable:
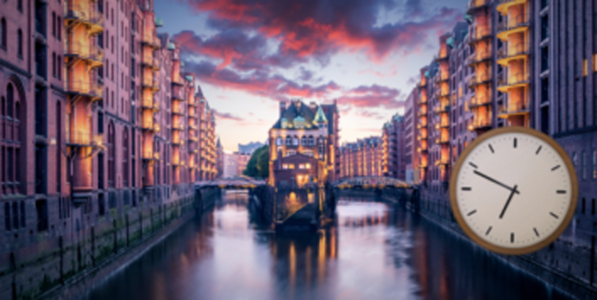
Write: 6,49
